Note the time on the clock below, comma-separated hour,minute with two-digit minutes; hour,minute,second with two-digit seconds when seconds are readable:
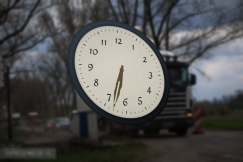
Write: 6,33
